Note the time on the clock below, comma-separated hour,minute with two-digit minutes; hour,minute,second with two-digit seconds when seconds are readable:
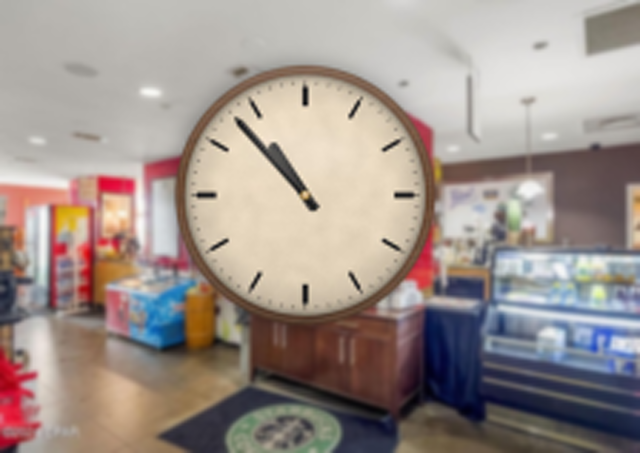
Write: 10,53
